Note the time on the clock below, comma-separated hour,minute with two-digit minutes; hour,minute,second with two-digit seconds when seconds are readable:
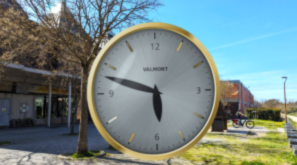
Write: 5,48
